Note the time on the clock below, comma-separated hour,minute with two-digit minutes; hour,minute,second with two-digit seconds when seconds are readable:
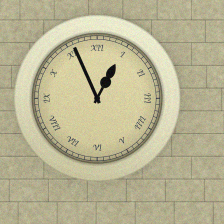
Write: 12,56
